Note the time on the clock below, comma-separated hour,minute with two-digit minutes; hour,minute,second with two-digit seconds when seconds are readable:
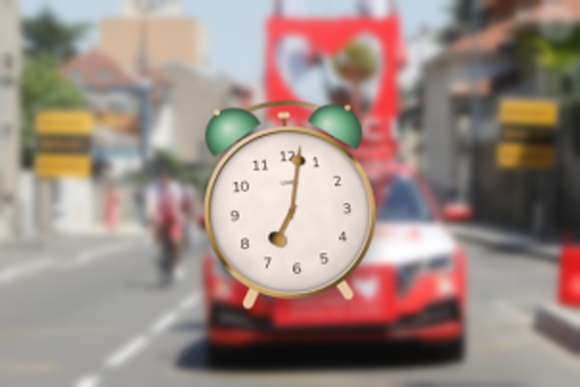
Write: 7,02
